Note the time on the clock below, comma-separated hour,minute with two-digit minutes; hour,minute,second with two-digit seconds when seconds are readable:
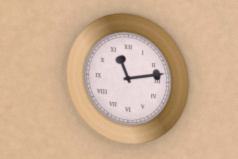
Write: 11,13
